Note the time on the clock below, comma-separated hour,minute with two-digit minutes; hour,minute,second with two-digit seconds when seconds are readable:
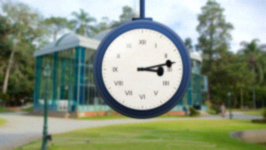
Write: 3,13
